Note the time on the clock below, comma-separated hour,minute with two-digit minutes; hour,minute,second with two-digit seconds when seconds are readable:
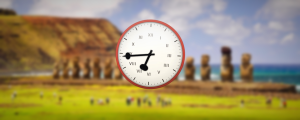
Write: 6,44
